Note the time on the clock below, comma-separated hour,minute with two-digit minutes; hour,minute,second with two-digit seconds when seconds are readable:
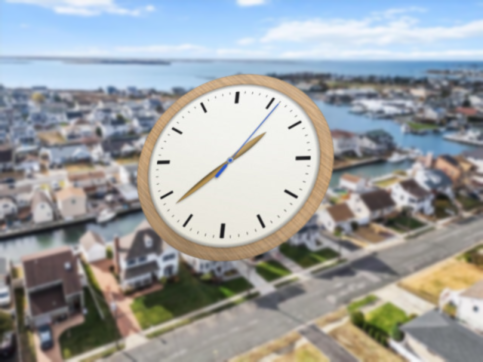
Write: 1,38,06
